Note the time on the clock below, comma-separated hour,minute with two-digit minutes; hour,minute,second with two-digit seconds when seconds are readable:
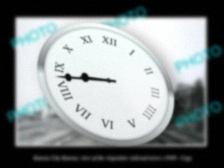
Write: 8,43
